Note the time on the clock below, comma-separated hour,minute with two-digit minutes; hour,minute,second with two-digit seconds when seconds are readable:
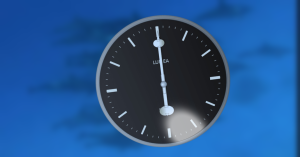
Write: 6,00
